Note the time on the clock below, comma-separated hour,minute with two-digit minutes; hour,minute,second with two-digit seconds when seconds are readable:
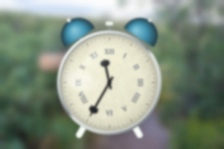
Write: 11,35
